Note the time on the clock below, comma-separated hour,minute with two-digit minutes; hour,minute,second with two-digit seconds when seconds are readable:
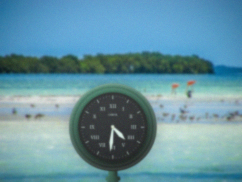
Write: 4,31
